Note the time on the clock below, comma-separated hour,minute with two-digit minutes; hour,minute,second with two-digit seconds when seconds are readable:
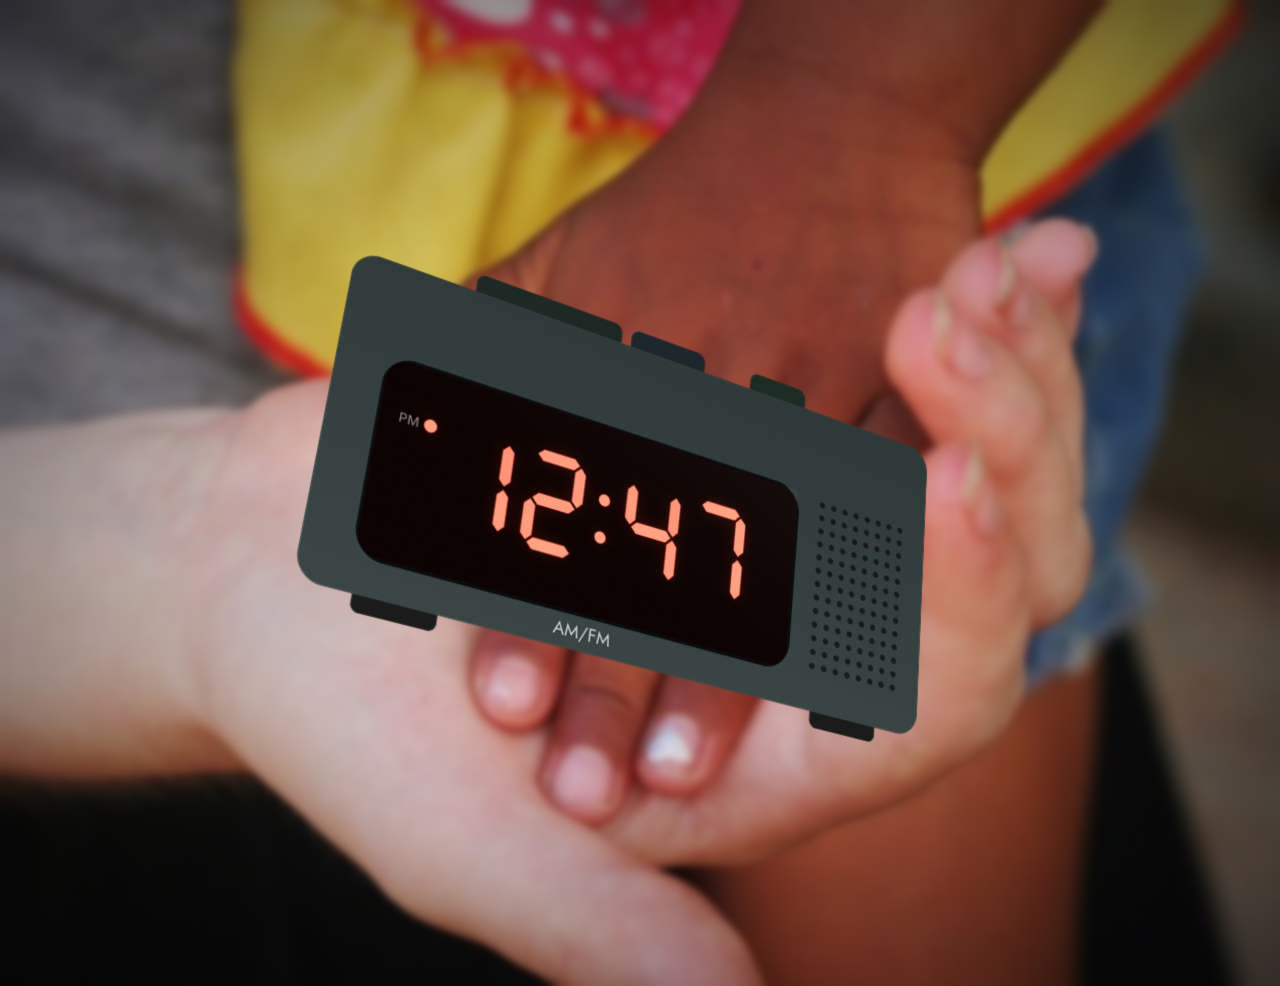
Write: 12,47
